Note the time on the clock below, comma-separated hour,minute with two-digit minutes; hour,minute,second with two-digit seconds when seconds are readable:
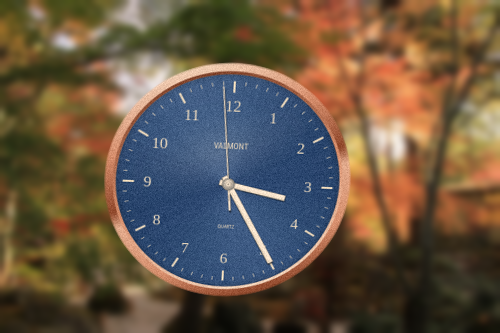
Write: 3,24,59
